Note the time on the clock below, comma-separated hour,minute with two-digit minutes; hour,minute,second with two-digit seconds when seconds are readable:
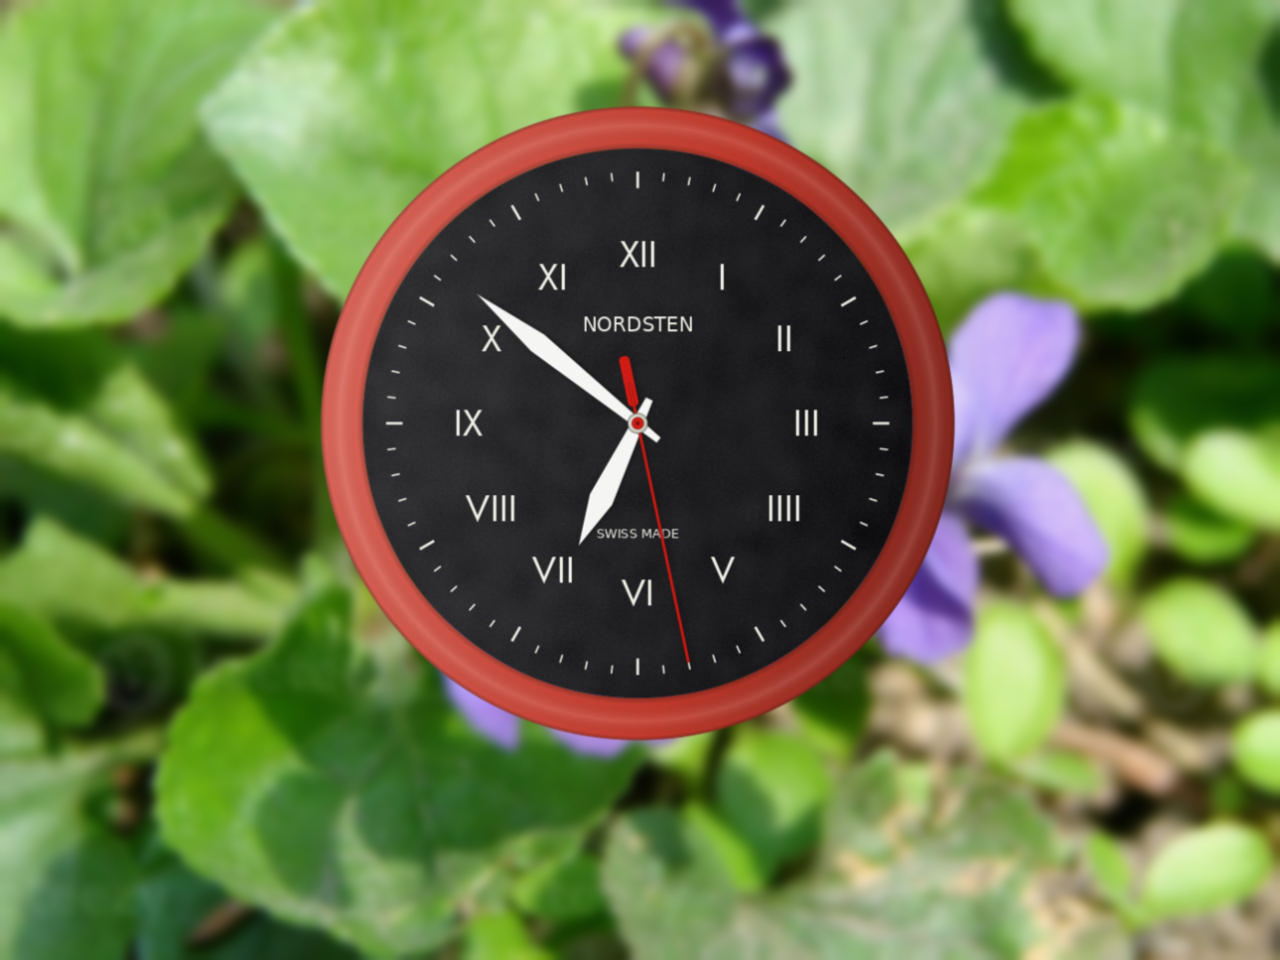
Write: 6,51,28
